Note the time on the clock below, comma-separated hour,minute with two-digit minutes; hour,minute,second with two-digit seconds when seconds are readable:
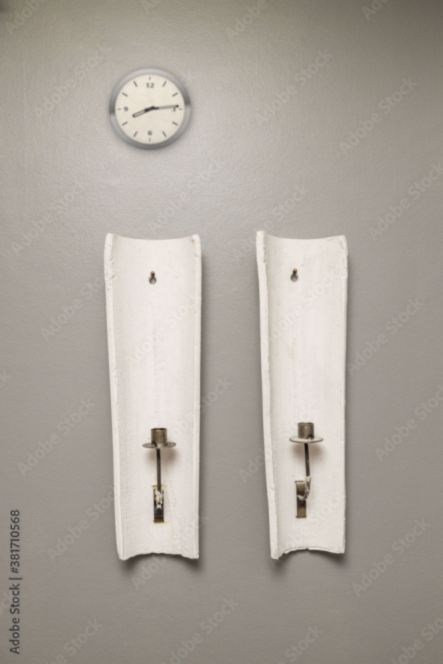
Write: 8,14
